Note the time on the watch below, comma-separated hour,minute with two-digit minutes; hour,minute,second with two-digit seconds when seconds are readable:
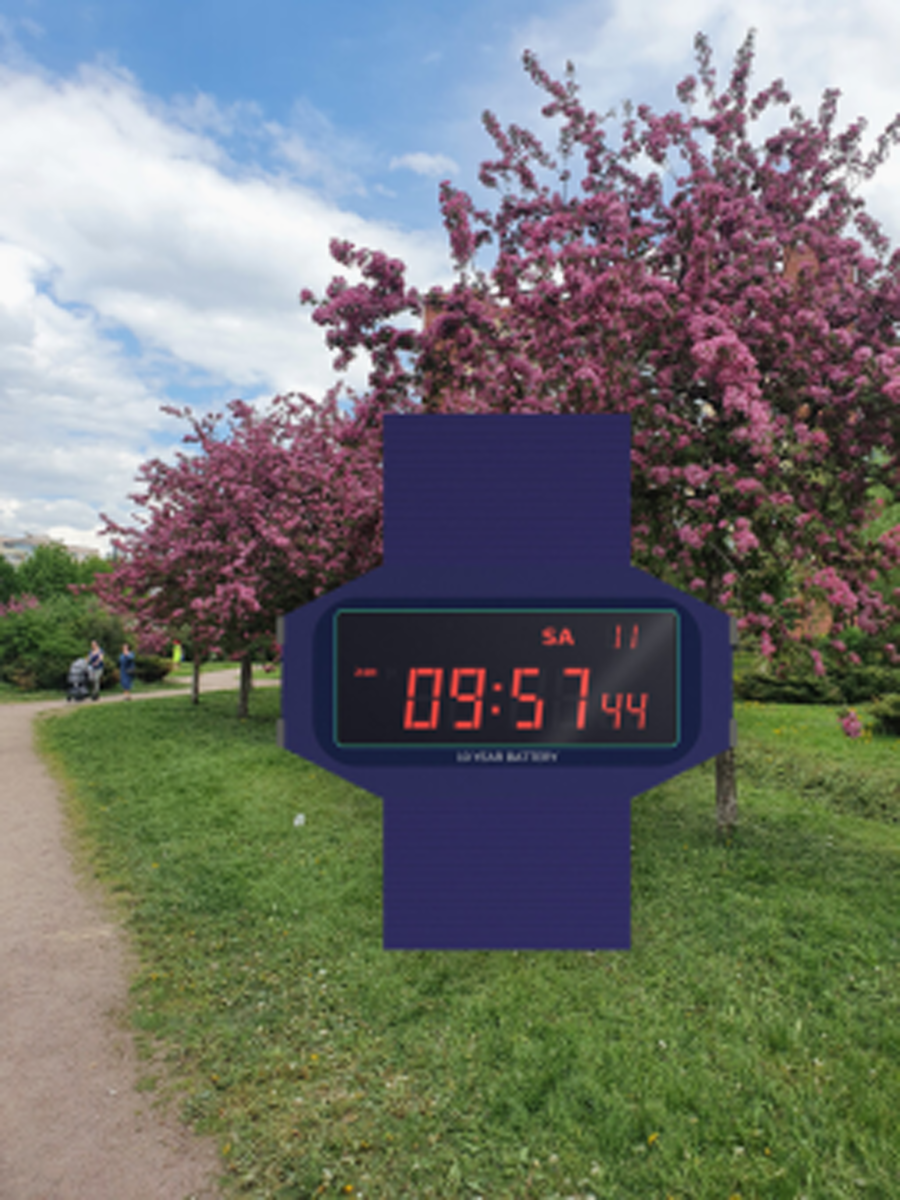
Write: 9,57,44
